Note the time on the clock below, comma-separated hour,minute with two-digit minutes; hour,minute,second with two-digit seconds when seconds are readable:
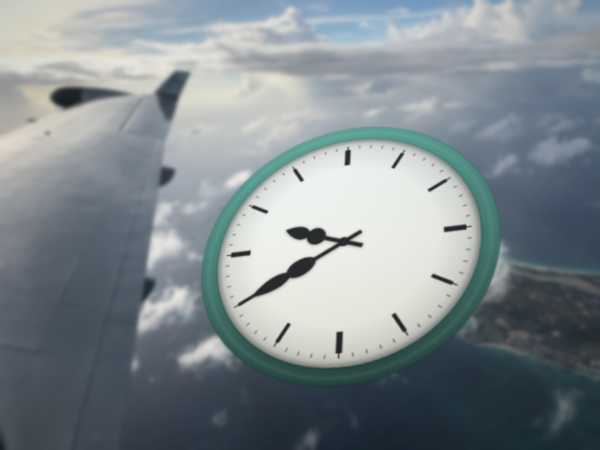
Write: 9,40
